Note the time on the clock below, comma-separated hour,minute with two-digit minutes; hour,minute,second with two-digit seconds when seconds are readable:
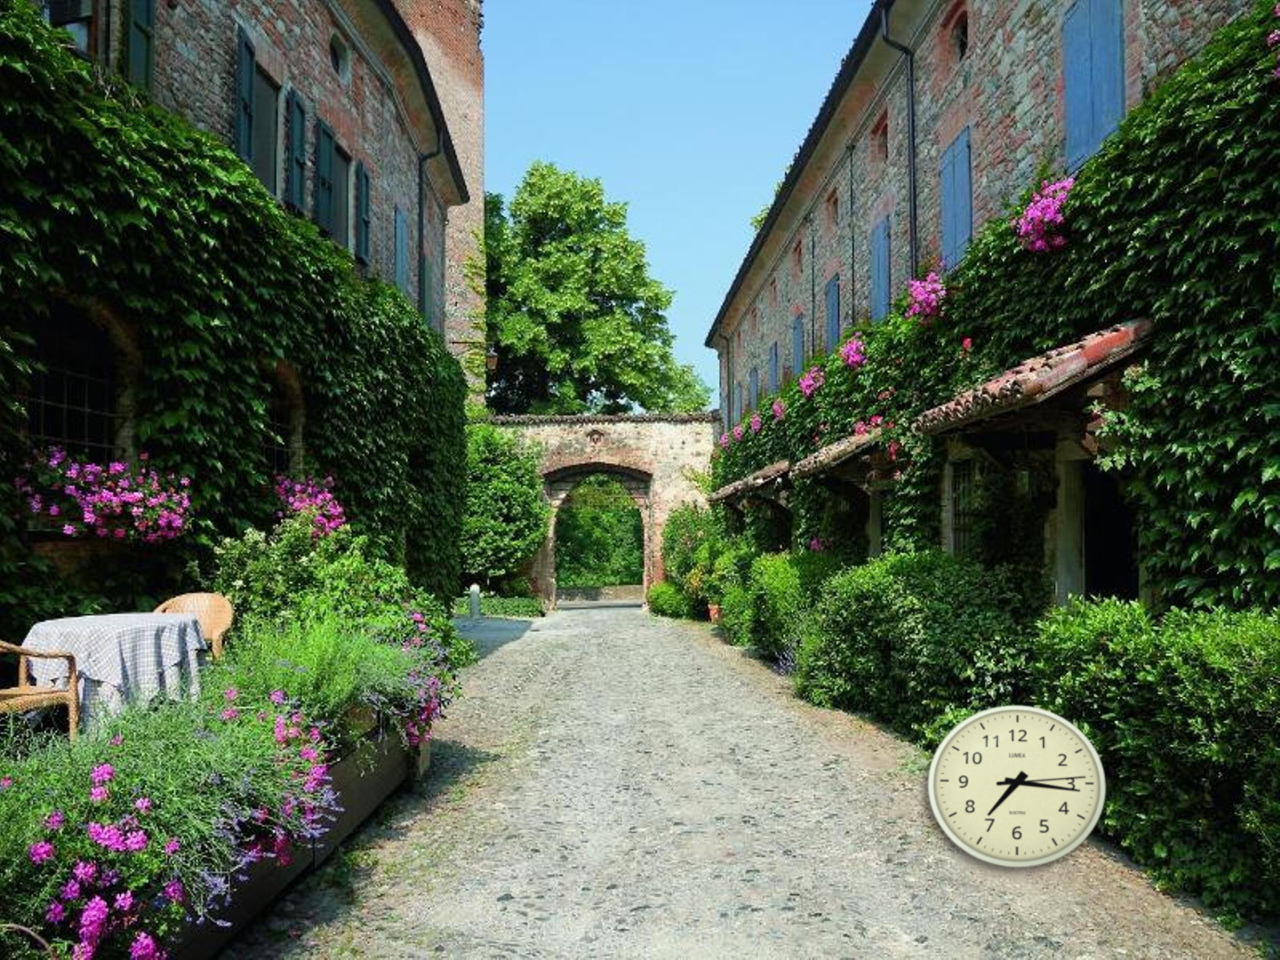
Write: 7,16,14
